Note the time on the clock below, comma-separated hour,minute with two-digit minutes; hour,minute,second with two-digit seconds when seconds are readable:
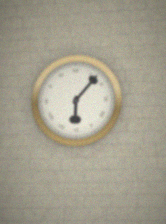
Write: 6,07
